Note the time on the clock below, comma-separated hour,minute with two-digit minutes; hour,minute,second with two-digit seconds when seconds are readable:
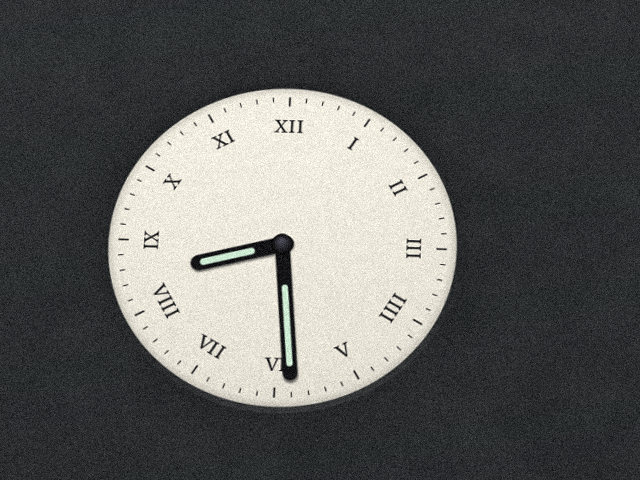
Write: 8,29
